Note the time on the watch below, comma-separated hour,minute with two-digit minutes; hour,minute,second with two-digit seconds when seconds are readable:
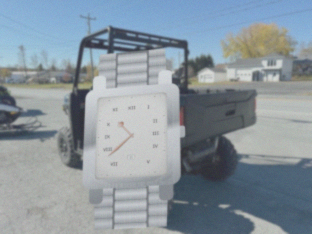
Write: 10,38
